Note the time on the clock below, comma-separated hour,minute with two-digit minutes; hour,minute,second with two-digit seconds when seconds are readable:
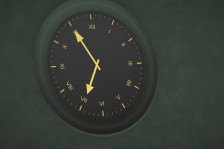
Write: 6,55
